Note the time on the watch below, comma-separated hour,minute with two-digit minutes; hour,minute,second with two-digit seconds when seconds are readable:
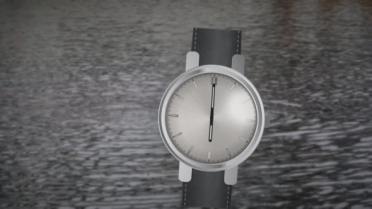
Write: 6,00
